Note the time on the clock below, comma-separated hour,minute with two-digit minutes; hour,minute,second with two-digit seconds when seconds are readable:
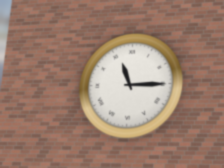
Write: 11,15
